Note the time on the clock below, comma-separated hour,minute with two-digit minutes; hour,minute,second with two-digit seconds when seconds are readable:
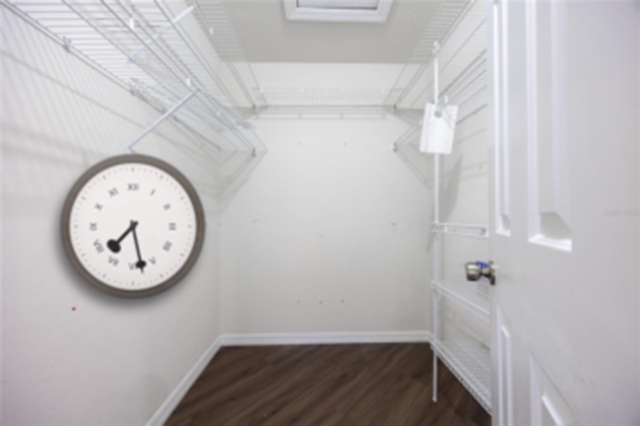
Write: 7,28
